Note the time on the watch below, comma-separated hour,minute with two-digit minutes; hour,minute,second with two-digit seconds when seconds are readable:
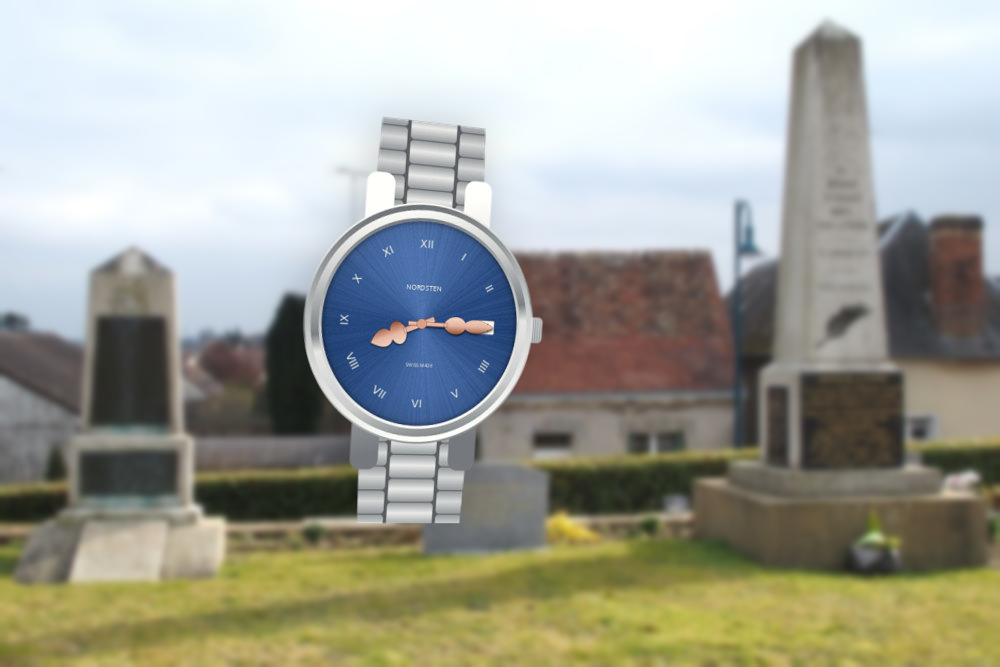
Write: 8,15
